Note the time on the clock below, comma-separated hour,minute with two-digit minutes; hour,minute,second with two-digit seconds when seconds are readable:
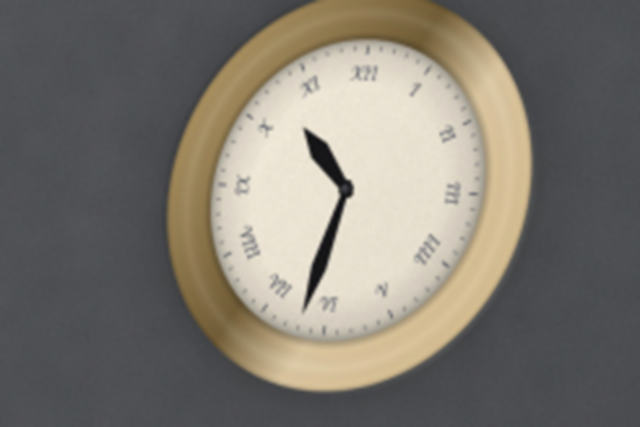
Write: 10,32
